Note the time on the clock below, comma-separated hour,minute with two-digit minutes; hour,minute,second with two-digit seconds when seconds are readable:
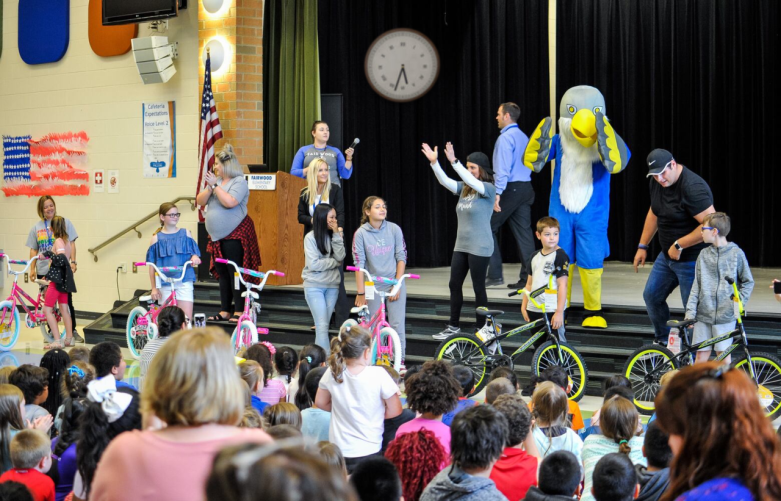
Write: 5,33
